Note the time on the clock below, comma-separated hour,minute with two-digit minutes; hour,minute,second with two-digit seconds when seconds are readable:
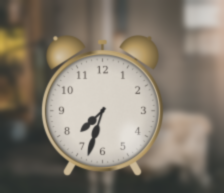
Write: 7,33
